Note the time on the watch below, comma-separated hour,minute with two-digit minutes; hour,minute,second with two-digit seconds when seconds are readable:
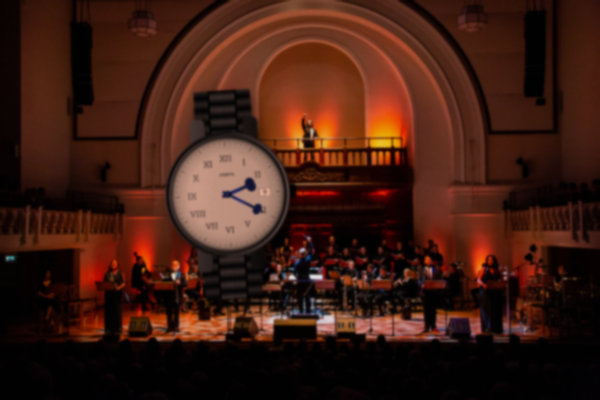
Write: 2,20
